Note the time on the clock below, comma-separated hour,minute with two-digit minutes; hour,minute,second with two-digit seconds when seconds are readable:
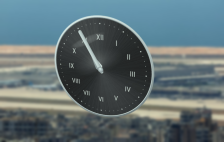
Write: 10,55
